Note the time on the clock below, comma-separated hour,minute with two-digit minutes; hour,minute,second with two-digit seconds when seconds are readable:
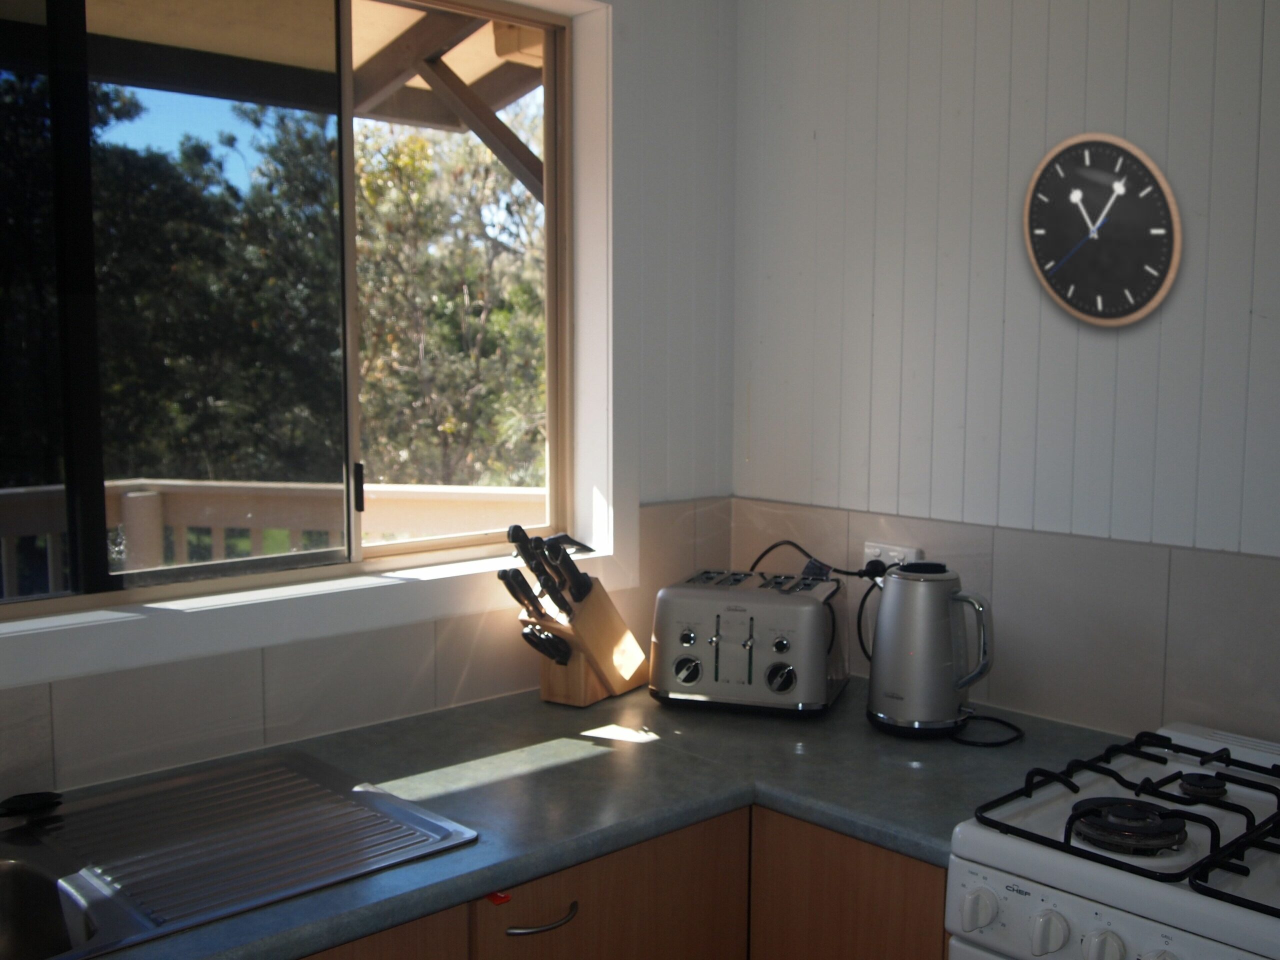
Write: 11,06,39
